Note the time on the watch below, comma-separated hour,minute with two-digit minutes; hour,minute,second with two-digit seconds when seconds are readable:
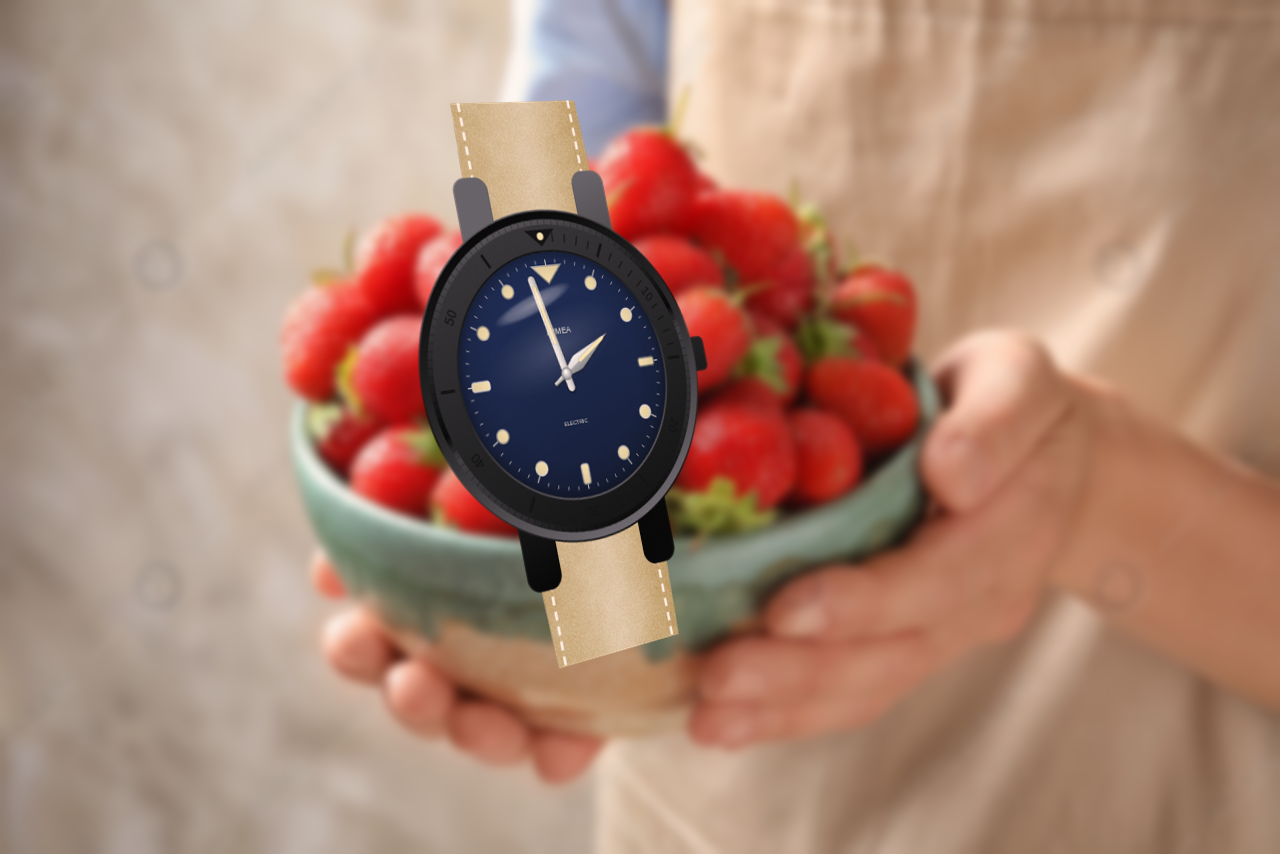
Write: 1,58
